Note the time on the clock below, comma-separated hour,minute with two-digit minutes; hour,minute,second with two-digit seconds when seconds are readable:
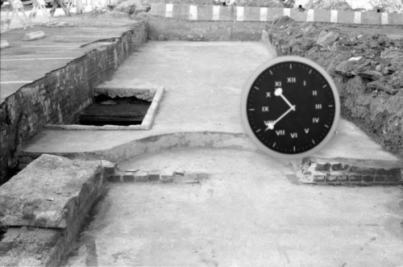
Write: 10,39
